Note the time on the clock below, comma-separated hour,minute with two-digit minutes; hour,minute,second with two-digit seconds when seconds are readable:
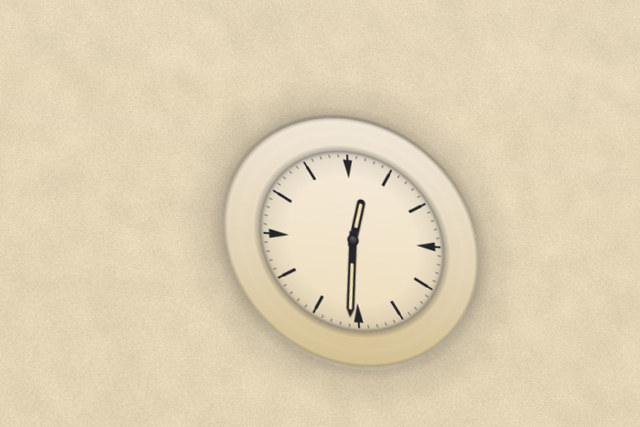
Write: 12,31
